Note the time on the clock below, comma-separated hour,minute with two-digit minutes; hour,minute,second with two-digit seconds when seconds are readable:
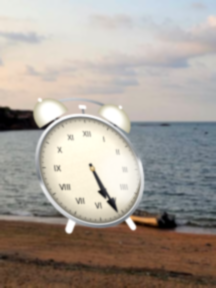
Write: 5,26
